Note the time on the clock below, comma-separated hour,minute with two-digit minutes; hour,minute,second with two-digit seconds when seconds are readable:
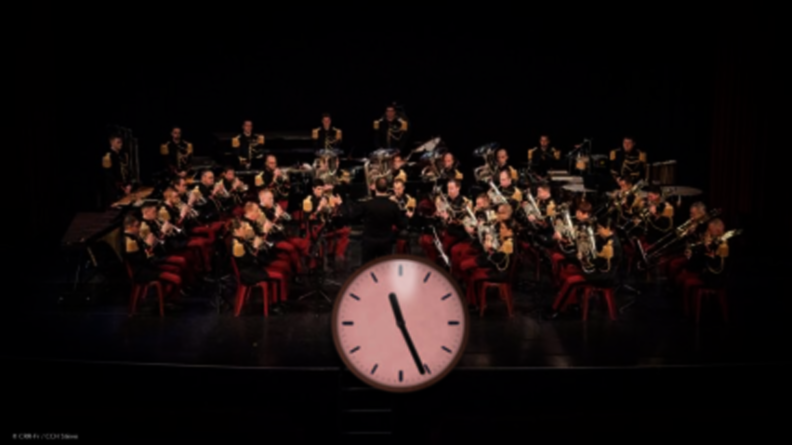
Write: 11,26
